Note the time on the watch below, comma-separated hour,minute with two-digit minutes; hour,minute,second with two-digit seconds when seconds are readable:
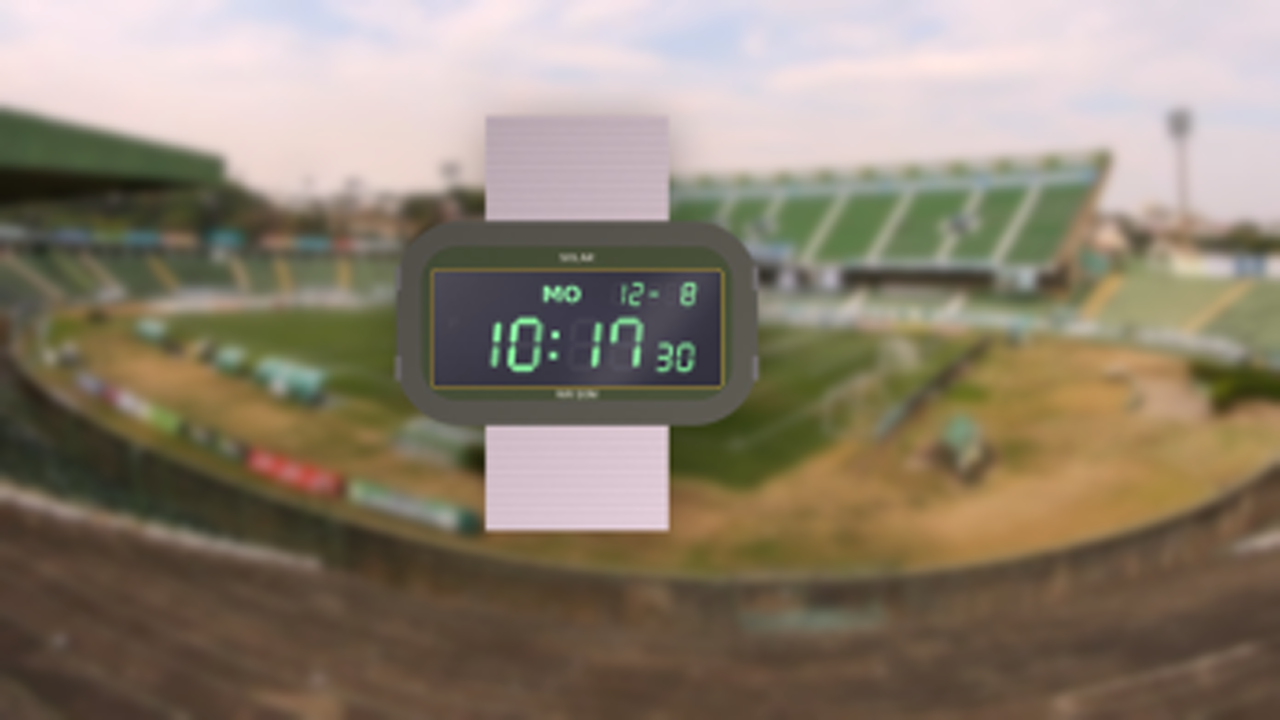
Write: 10,17,30
